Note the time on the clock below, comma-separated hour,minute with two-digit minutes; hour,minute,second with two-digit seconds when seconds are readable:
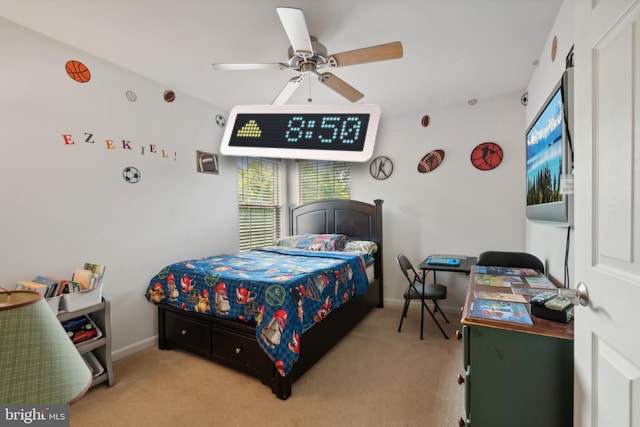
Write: 8,50
